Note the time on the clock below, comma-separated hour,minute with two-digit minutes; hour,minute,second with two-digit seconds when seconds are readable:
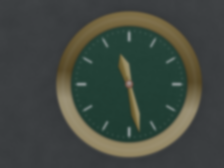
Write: 11,28
